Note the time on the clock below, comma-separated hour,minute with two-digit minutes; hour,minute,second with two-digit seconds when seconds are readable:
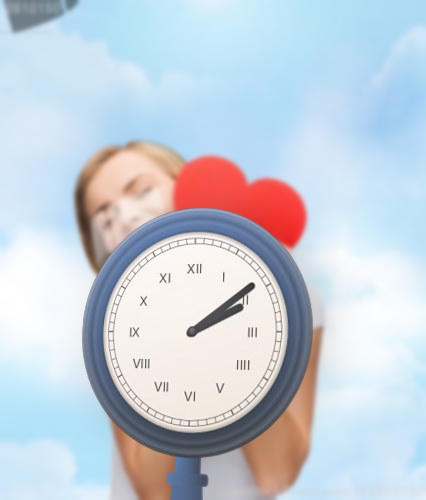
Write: 2,09
